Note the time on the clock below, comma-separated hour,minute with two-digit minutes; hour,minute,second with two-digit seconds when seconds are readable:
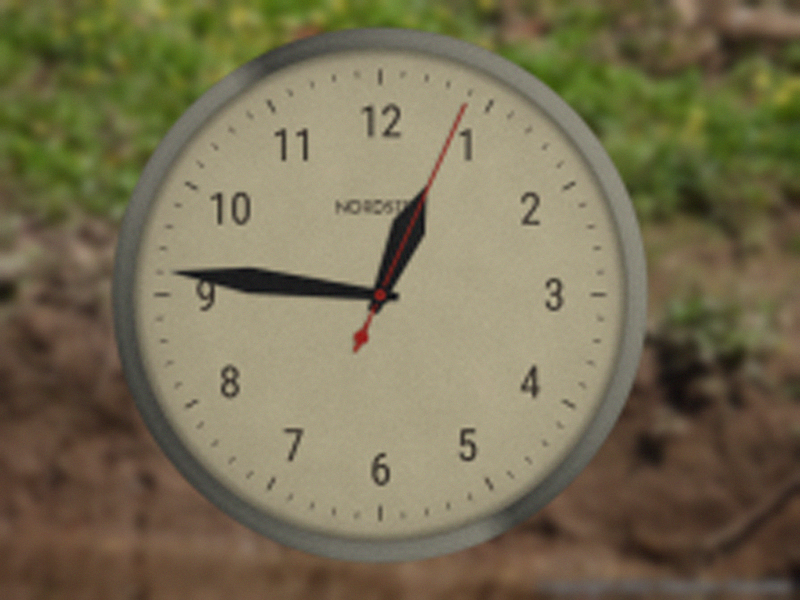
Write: 12,46,04
